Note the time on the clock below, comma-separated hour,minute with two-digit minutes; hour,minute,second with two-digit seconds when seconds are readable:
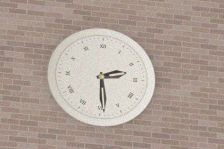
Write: 2,29
